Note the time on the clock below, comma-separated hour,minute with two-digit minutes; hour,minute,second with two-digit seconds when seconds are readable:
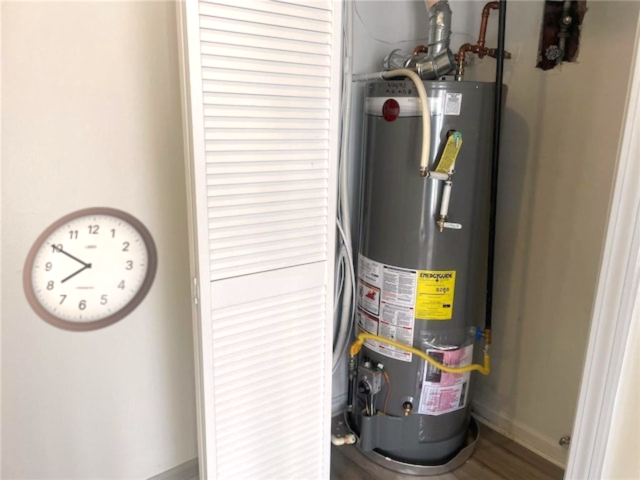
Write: 7,50
